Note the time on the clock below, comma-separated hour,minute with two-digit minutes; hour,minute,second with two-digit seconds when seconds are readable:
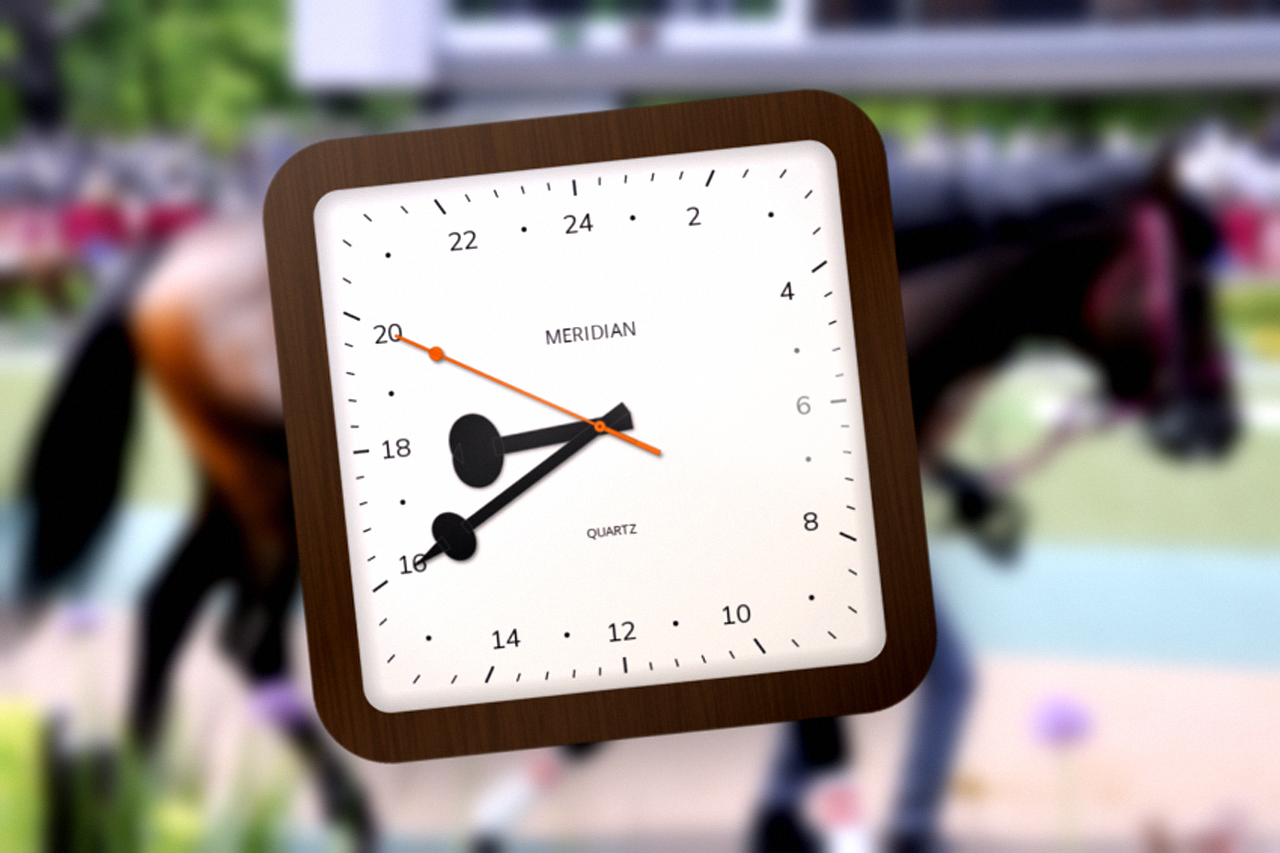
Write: 17,39,50
